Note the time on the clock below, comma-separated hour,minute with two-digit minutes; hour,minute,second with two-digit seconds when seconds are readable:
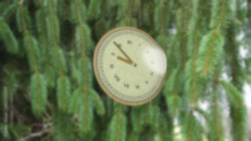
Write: 9,54
